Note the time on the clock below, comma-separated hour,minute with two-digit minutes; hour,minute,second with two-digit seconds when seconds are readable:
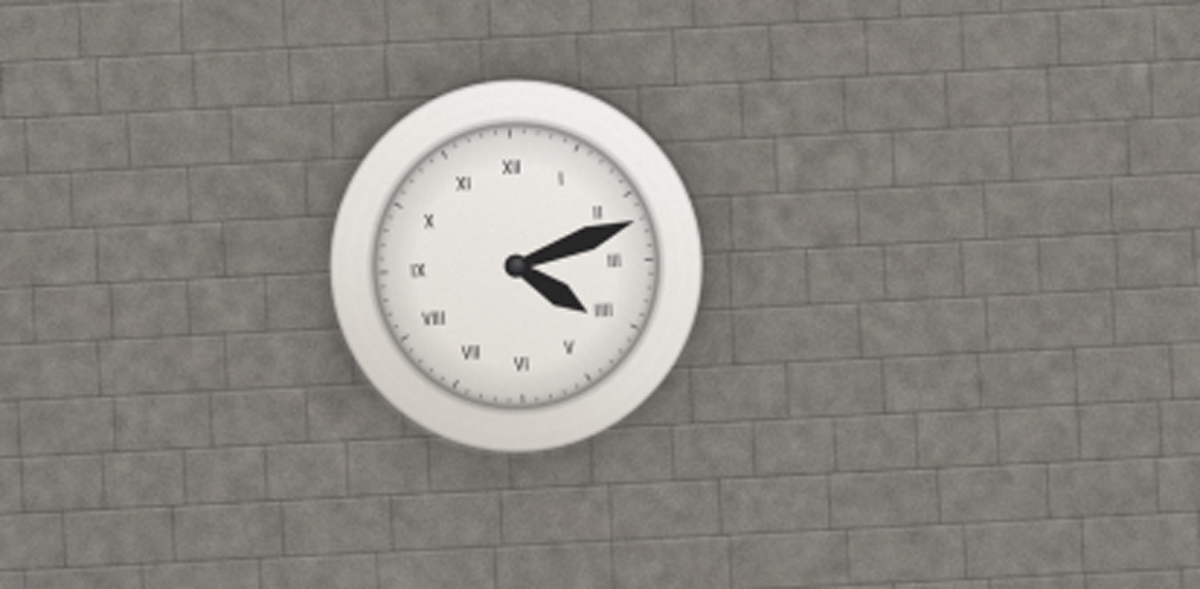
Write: 4,12
